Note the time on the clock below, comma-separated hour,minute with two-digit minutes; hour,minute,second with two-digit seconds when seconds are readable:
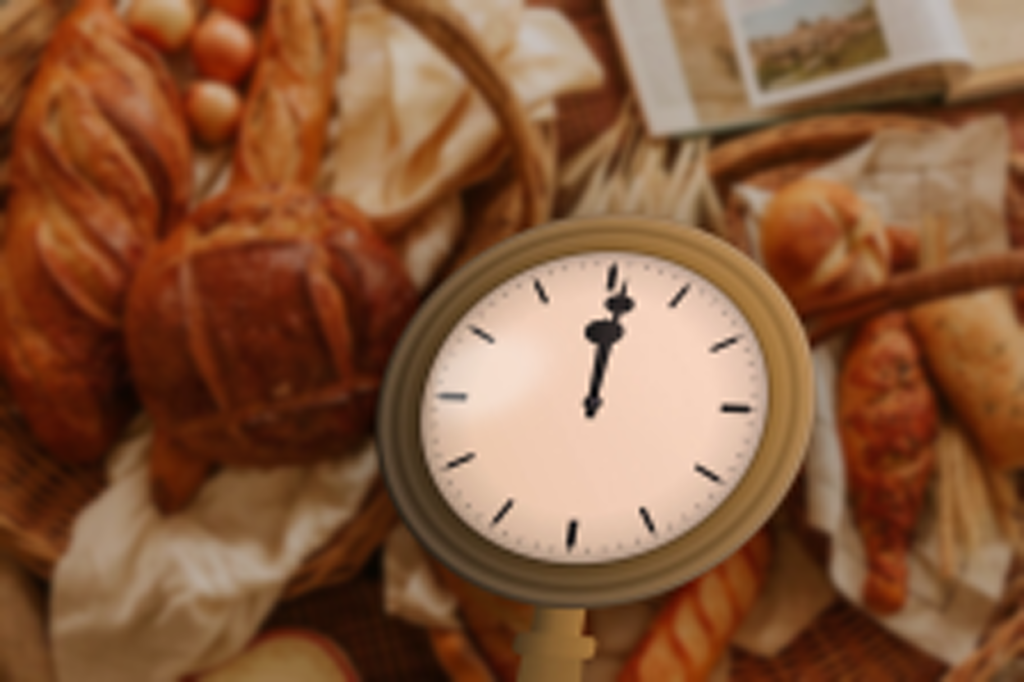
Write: 12,01
